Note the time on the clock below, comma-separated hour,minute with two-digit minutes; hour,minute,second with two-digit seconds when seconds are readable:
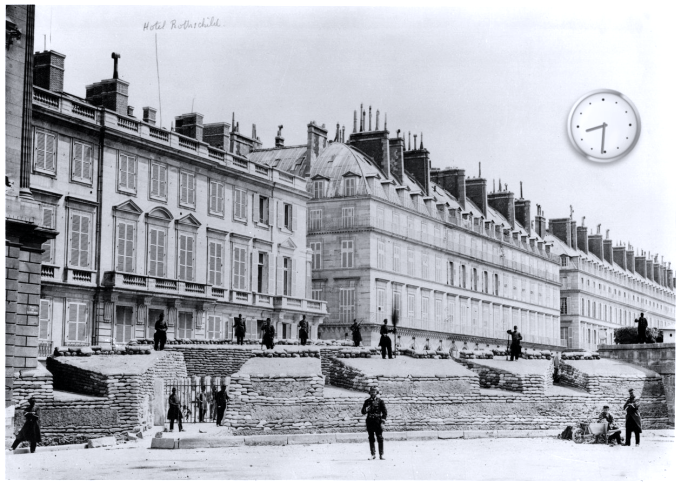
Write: 8,31
